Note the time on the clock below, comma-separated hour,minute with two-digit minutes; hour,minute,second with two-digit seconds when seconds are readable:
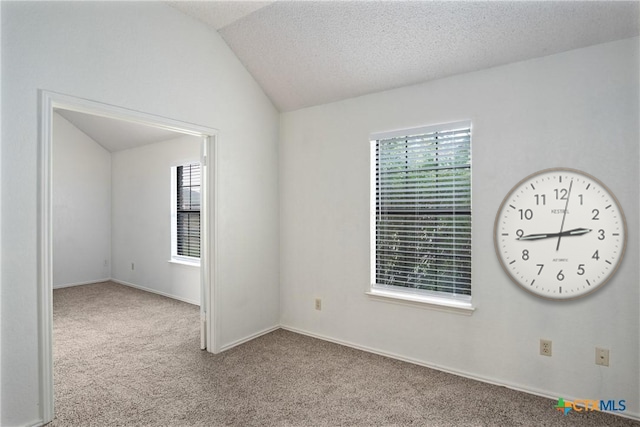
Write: 2,44,02
